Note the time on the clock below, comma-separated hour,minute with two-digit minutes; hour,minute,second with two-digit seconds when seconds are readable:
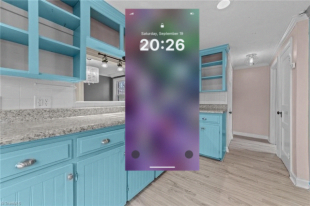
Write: 20,26
